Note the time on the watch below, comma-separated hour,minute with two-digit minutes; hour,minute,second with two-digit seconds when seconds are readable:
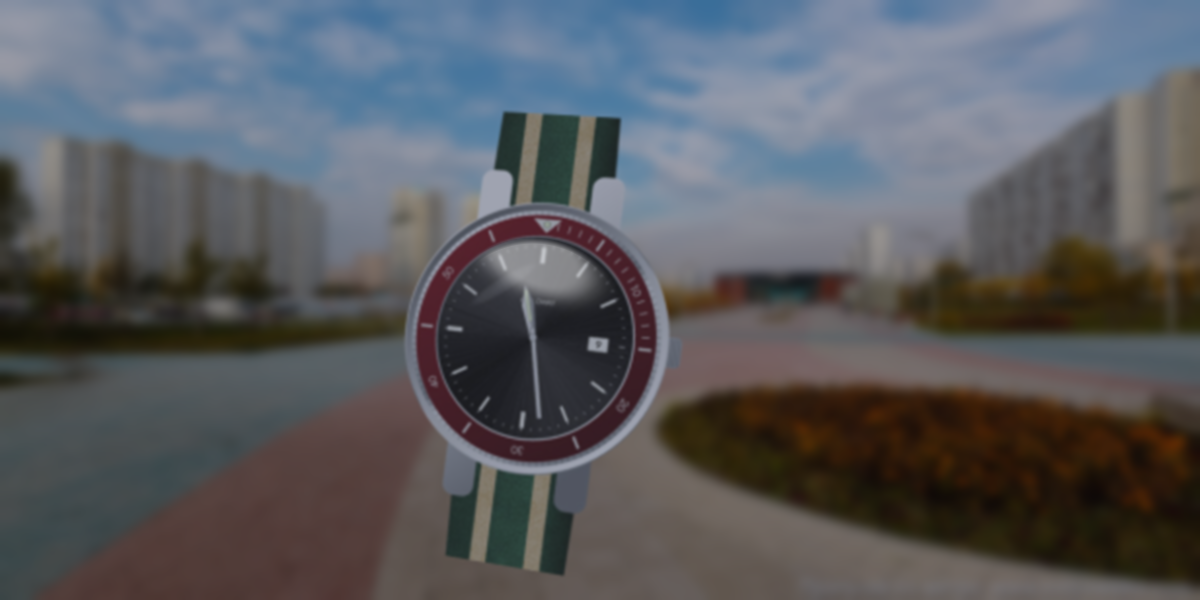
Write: 11,28
